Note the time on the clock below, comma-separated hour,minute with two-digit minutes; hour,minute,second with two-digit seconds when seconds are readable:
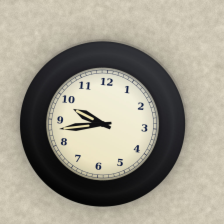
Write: 9,43
